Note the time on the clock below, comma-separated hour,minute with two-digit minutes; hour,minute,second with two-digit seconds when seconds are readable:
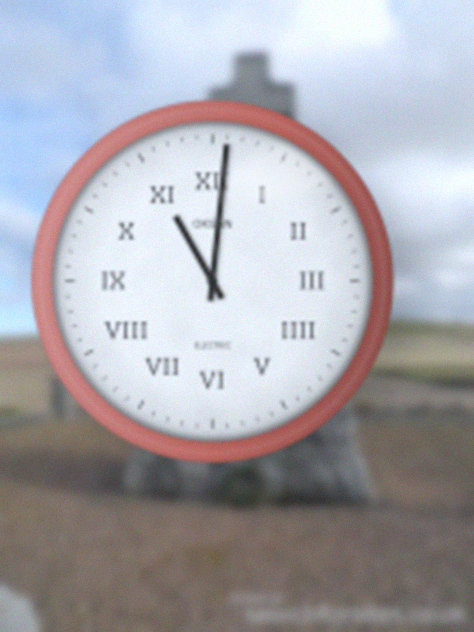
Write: 11,01
